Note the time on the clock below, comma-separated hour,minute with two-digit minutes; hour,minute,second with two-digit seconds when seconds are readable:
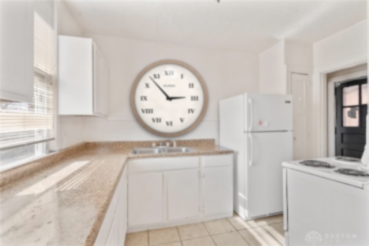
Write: 2,53
